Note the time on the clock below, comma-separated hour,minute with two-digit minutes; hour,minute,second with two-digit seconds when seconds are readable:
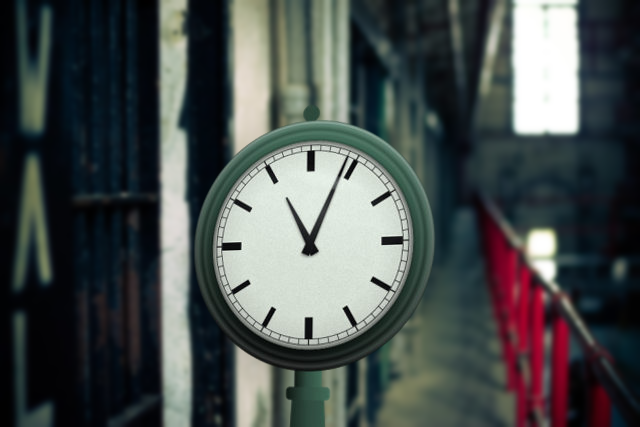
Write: 11,04
